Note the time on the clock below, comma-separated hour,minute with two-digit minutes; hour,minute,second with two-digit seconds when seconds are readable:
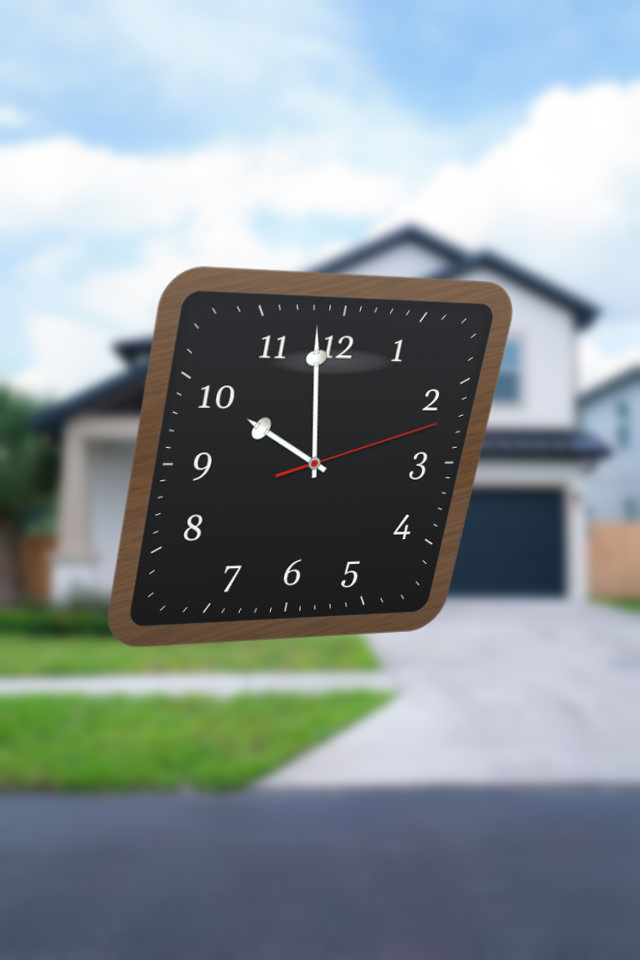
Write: 9,58,12
